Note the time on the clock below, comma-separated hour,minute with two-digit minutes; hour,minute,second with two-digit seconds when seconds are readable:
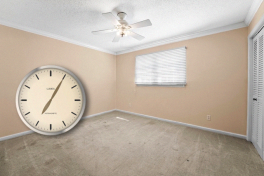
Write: 7,05
